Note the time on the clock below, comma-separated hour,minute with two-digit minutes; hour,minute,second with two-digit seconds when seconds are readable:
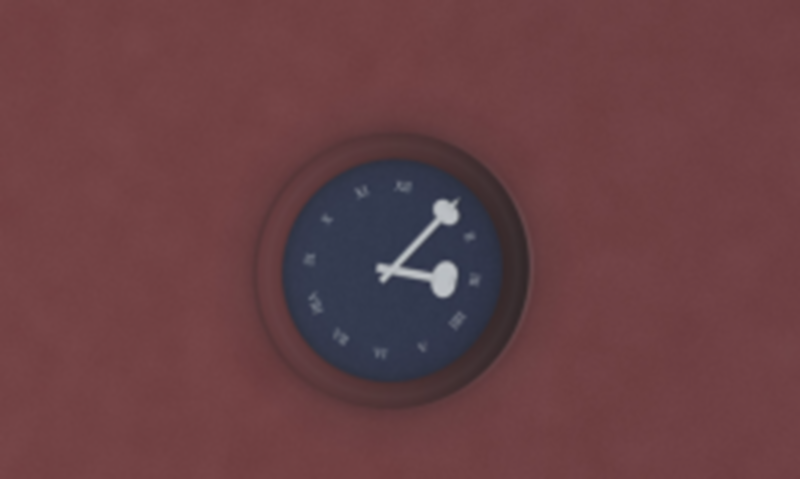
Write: 3,06
